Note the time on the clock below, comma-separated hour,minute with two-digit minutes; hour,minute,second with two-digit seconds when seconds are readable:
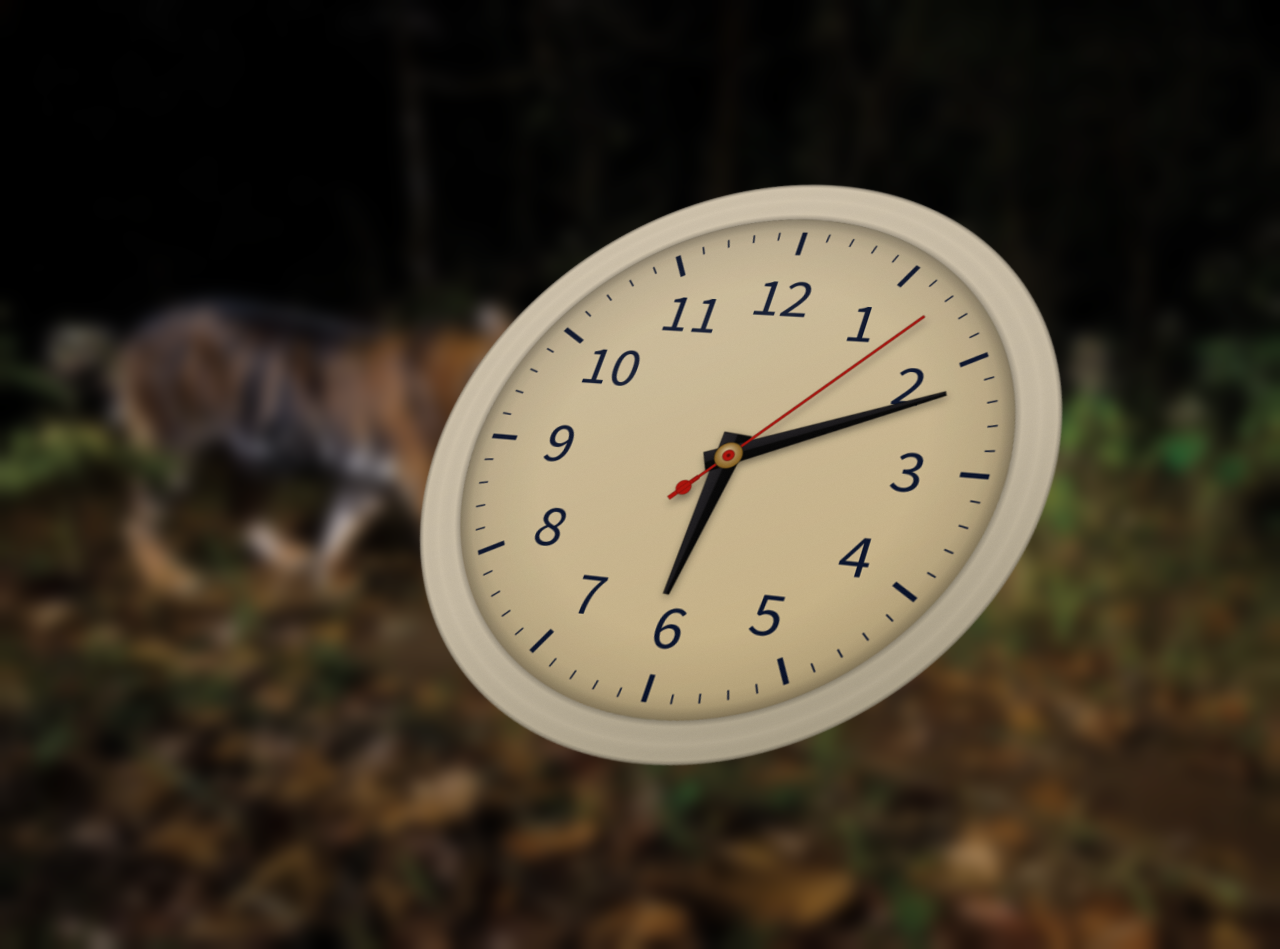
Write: 6,11,07
